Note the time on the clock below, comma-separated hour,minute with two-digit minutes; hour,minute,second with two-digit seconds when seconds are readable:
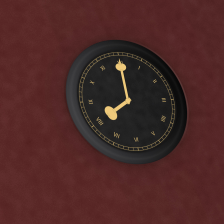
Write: 8,00
